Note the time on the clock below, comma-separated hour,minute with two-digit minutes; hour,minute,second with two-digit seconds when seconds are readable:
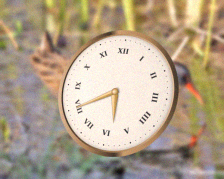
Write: 5,40
